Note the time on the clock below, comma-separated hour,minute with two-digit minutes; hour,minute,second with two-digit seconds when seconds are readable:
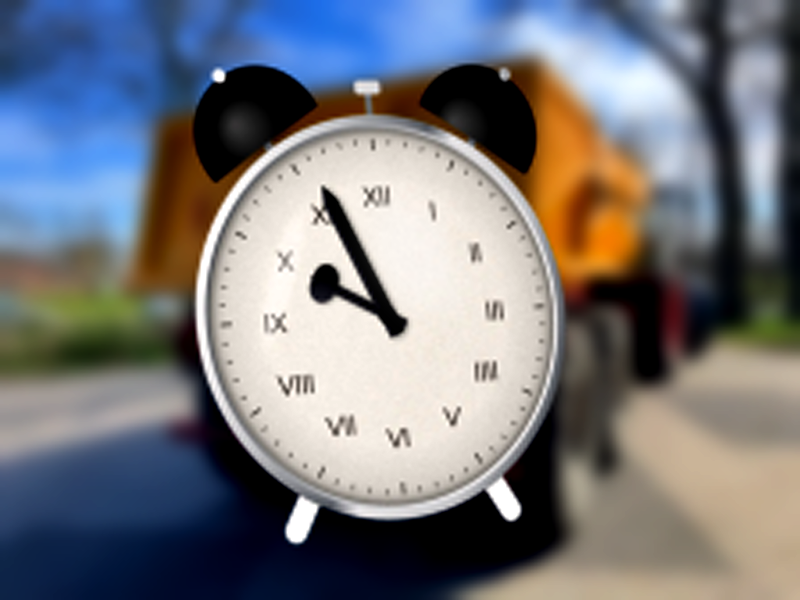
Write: 9,56
